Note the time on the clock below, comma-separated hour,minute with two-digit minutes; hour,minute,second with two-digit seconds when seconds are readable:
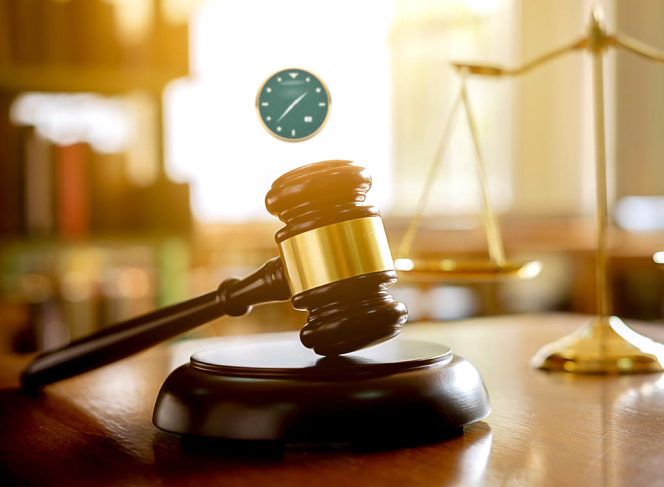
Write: 1,37
